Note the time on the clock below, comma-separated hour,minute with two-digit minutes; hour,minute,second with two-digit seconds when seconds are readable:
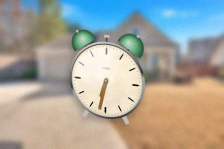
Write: 6,32
